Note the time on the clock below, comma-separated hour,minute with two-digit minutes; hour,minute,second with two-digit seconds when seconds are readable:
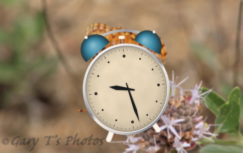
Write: 9,28
